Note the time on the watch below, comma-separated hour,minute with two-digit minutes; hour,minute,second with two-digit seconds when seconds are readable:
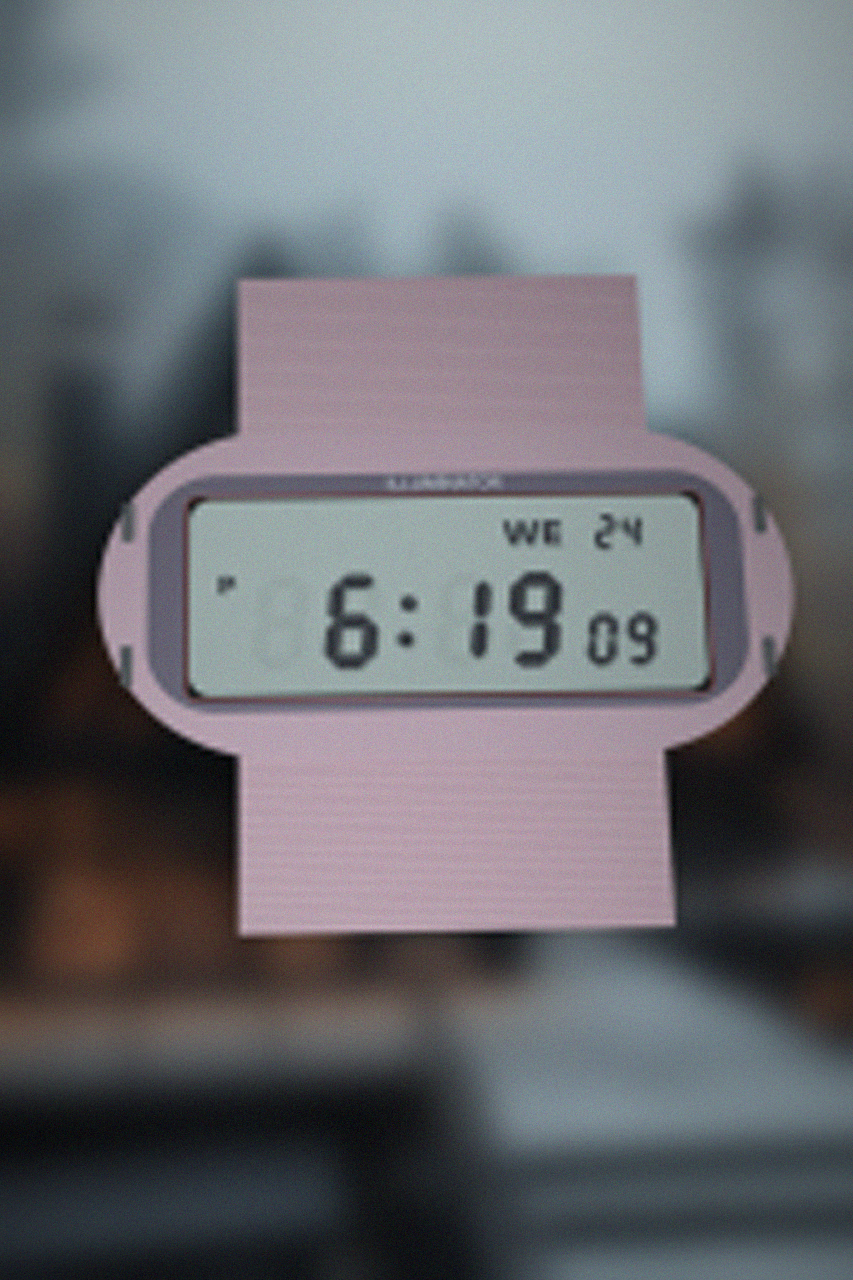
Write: 6,19,09
